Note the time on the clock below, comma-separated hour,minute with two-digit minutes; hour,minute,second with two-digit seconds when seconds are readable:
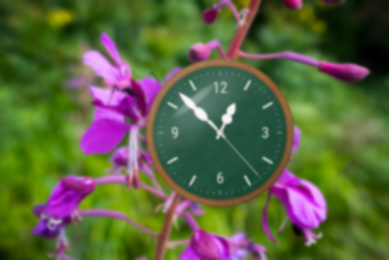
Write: 12,52,23
